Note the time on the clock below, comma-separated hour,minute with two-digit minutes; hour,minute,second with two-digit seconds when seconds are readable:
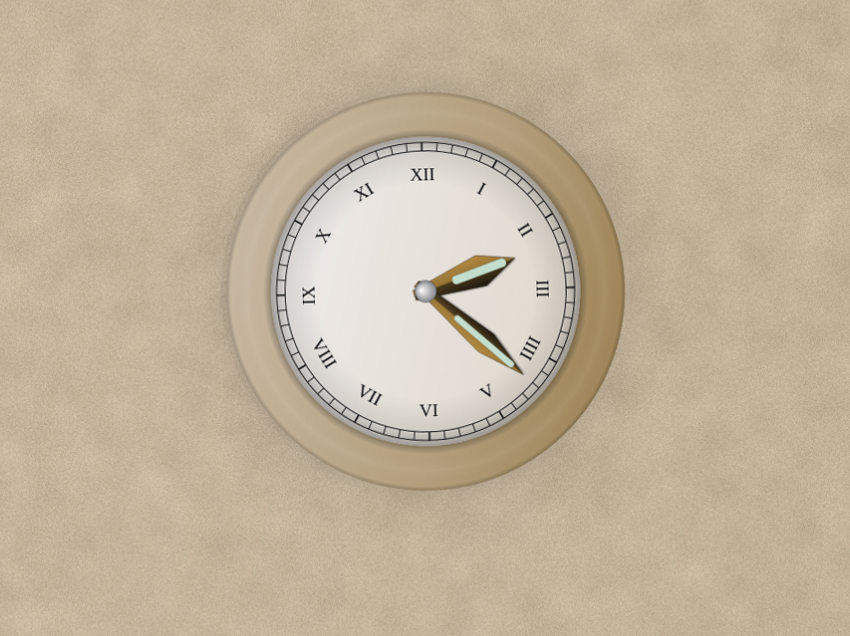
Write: 2,22
